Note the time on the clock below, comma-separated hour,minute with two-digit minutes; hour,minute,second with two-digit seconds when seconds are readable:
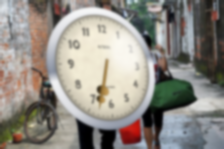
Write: 6,33
